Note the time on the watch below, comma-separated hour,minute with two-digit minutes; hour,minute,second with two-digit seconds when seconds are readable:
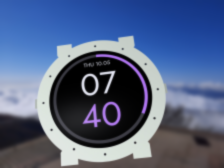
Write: 7,40
